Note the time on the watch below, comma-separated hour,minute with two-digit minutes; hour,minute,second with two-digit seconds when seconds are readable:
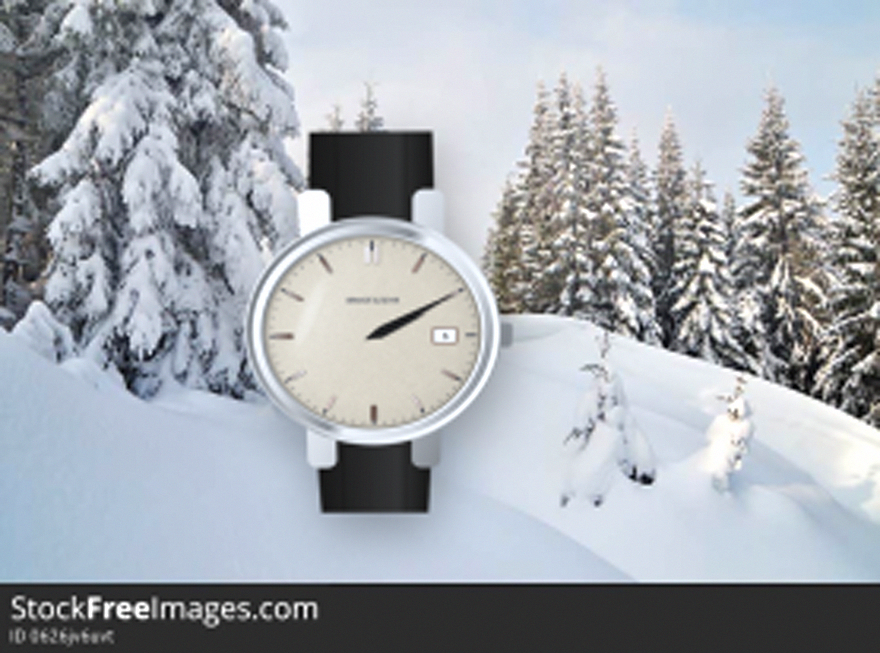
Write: 2,10
